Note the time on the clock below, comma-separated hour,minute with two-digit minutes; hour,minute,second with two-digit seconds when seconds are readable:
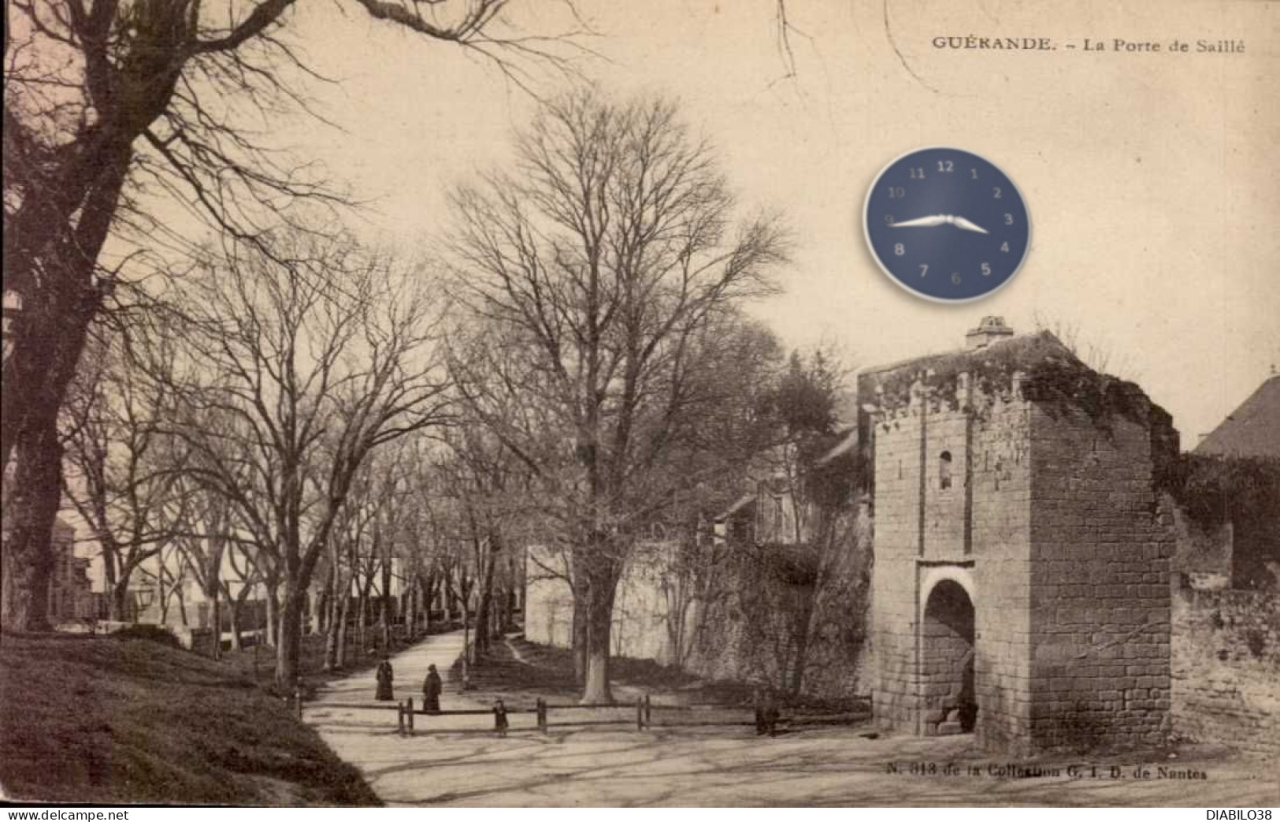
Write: 3,44
